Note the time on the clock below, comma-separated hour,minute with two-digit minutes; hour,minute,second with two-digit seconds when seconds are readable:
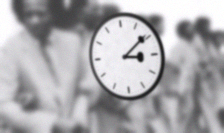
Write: 3,09
